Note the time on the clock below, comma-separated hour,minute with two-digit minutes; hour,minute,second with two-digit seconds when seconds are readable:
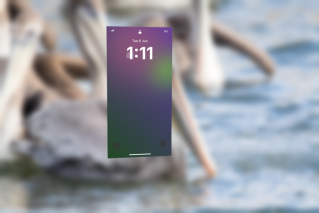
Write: 1,11
